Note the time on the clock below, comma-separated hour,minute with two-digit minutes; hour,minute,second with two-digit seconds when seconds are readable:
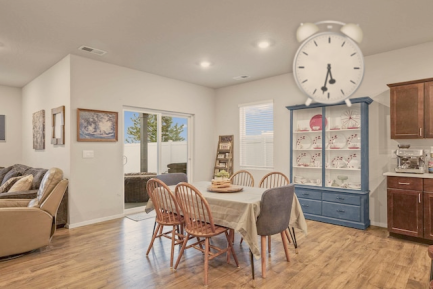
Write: 5,32
